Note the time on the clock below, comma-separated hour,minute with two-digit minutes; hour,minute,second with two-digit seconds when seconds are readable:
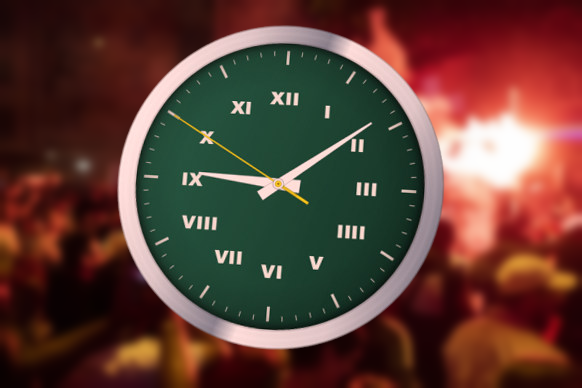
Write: 9,08,50
